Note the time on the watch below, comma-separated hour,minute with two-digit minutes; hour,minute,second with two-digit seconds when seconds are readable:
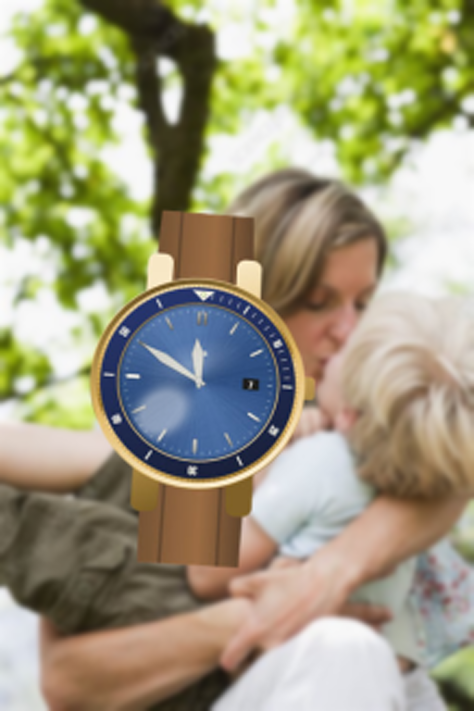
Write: 11,50
